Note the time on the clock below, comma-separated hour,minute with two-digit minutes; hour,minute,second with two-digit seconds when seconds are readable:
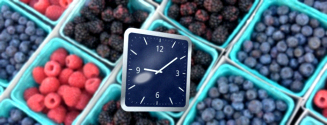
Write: 9,09
